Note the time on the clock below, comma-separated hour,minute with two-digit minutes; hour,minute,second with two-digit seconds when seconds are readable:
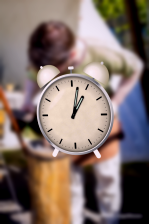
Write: 1,02
